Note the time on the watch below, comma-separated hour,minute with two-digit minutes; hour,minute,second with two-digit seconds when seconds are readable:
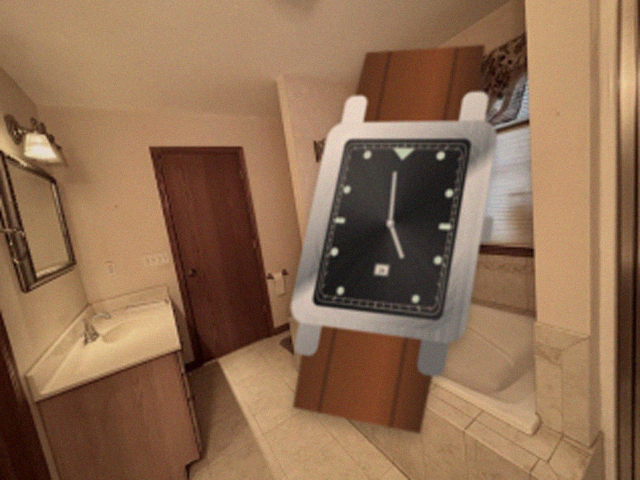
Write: 4,59
